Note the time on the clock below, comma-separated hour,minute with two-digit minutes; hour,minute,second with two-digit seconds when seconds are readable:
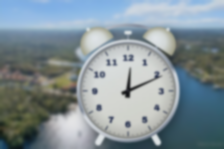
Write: 12,11
